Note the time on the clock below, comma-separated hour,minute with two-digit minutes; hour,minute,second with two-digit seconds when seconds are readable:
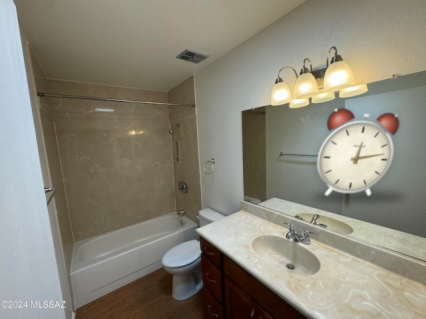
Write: 12,13
